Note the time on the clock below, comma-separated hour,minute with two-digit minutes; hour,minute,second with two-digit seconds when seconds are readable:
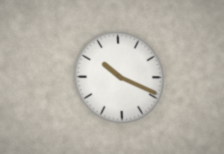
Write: 10,19
